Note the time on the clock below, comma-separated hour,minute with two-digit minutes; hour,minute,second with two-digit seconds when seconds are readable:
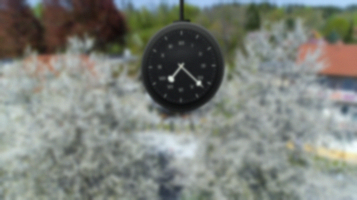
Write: 7,22
